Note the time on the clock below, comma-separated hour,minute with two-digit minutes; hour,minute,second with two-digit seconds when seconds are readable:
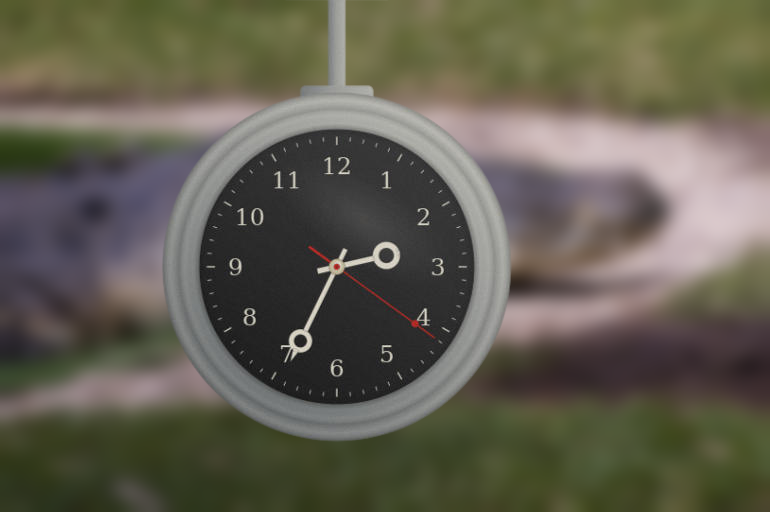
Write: 2,34,21
